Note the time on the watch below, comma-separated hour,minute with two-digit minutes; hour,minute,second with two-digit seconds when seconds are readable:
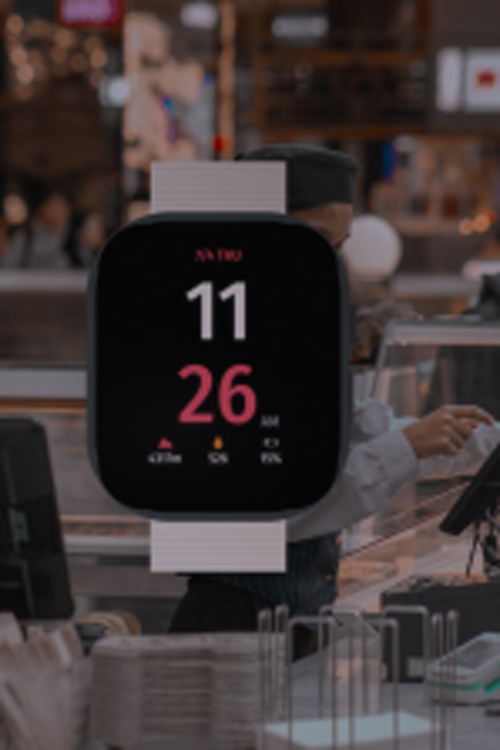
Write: 11,26
